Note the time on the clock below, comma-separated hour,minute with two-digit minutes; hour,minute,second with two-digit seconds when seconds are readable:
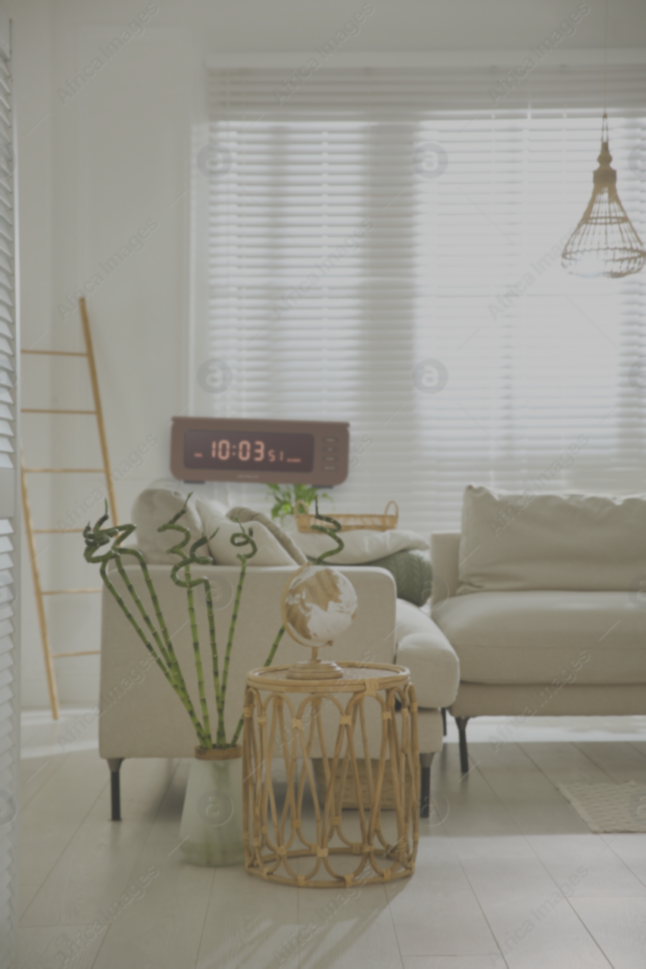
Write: 10,03
